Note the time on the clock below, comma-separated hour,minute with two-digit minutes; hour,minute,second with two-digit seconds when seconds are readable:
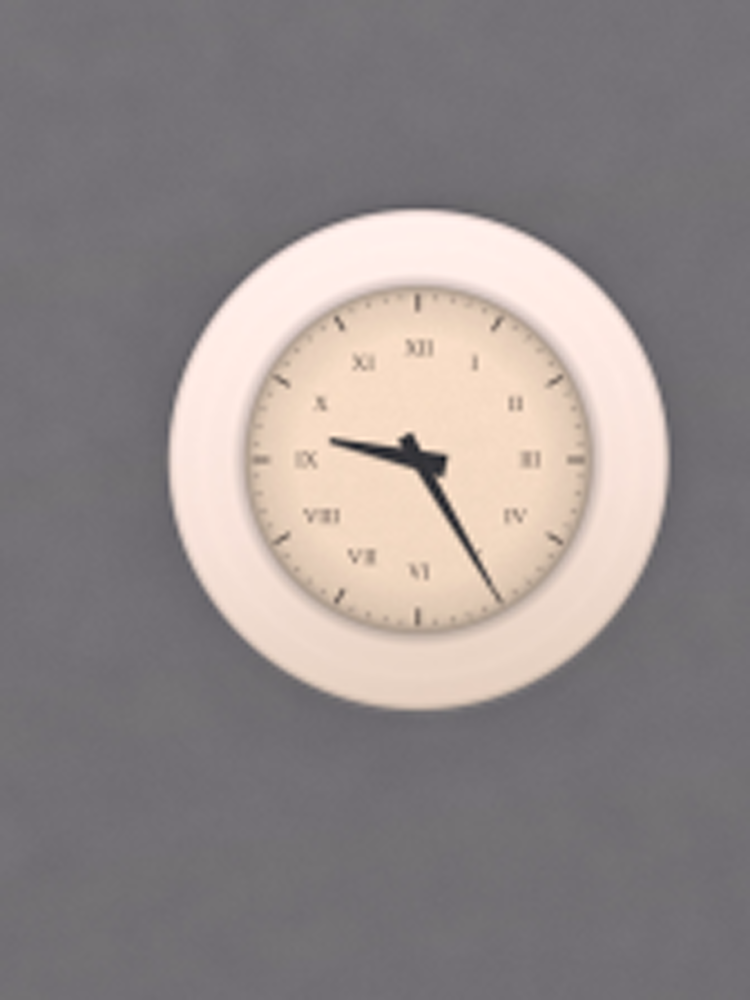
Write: 9,25
